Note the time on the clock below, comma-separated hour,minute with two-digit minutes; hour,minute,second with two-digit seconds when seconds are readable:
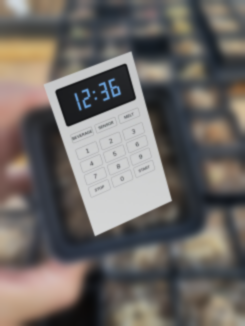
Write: 12,36
